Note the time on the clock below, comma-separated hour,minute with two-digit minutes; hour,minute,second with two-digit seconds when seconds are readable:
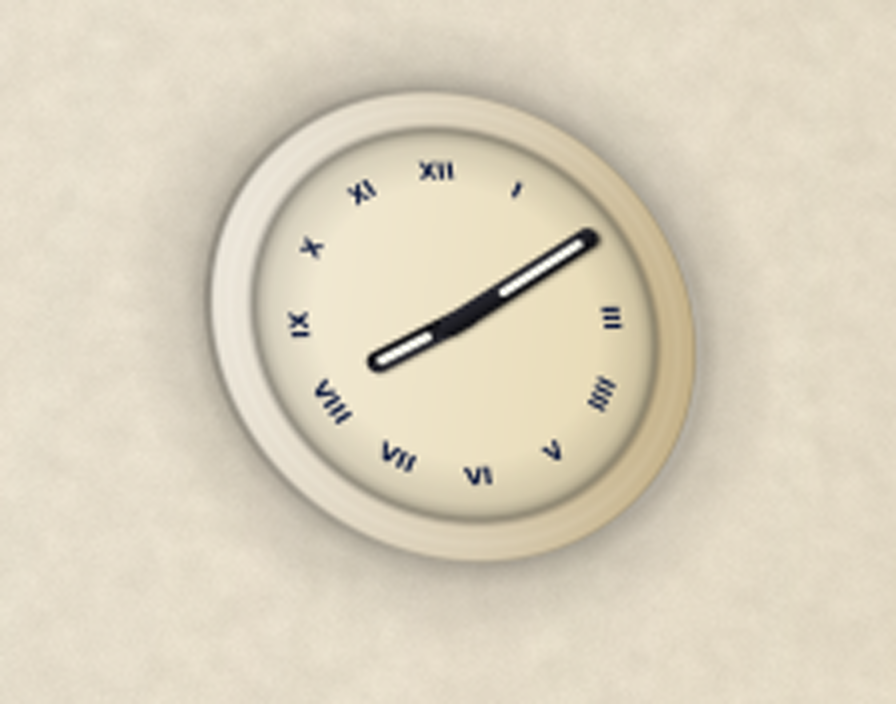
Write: 8,10
